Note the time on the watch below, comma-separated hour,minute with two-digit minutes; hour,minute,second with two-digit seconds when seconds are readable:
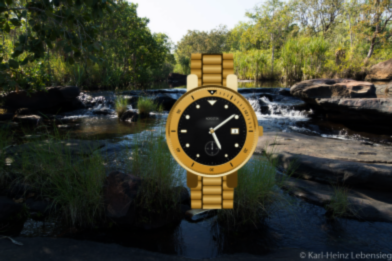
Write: 5,09
